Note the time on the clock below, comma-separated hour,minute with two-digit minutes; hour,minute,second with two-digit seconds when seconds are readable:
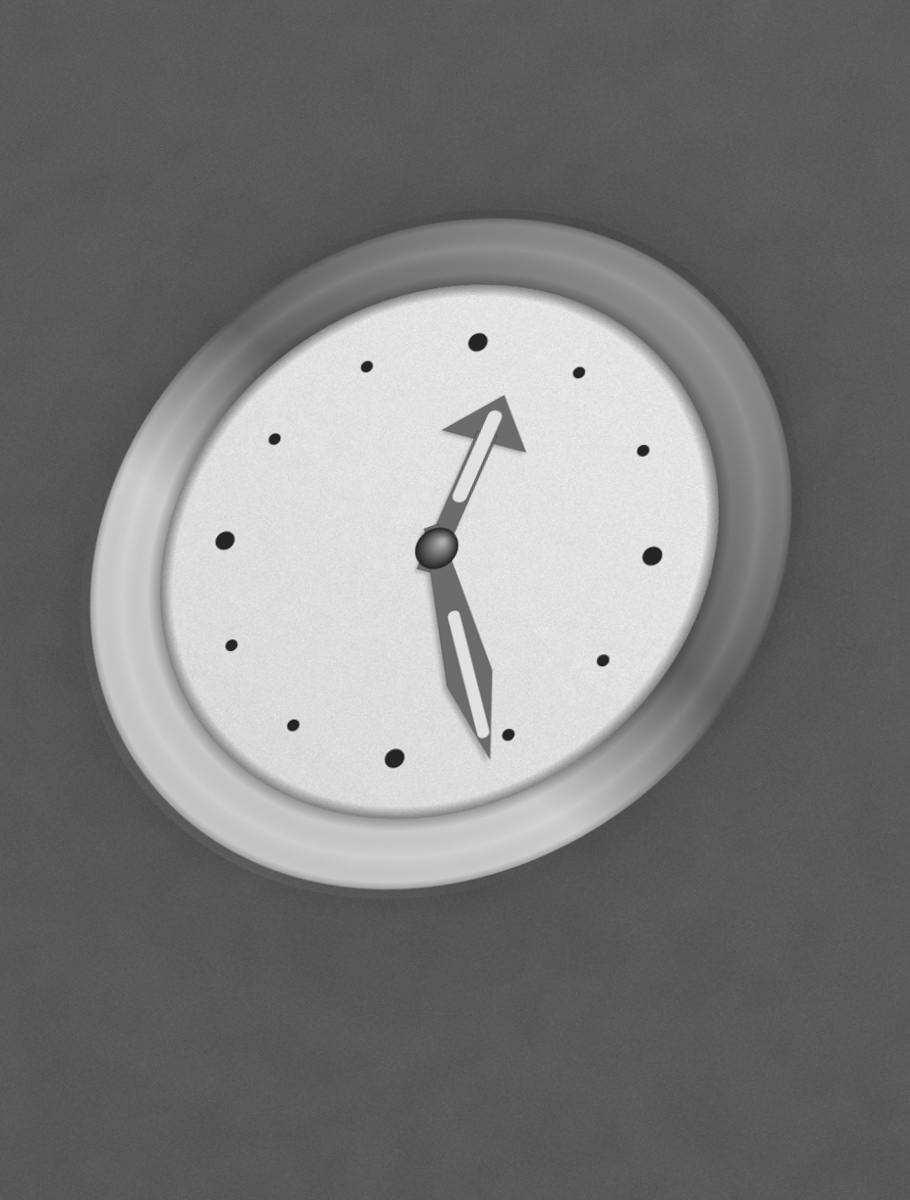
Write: 12,26
